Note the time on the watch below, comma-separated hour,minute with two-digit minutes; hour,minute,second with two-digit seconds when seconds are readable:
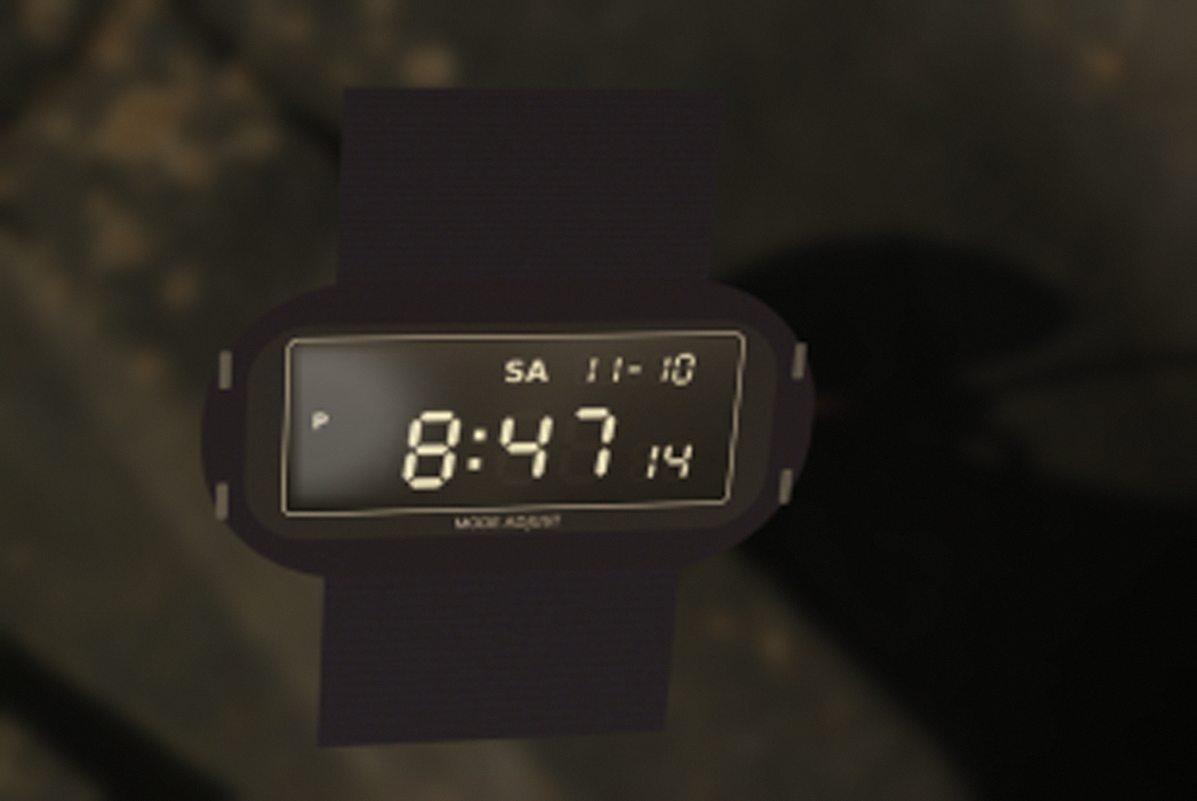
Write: 8,47,14
